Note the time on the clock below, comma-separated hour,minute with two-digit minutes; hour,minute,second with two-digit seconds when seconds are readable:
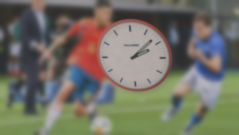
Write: 2,08
